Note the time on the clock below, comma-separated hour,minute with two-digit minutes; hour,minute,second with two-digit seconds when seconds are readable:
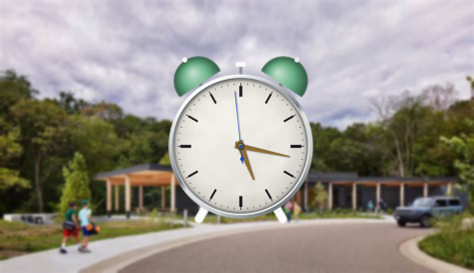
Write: 5,16,59
